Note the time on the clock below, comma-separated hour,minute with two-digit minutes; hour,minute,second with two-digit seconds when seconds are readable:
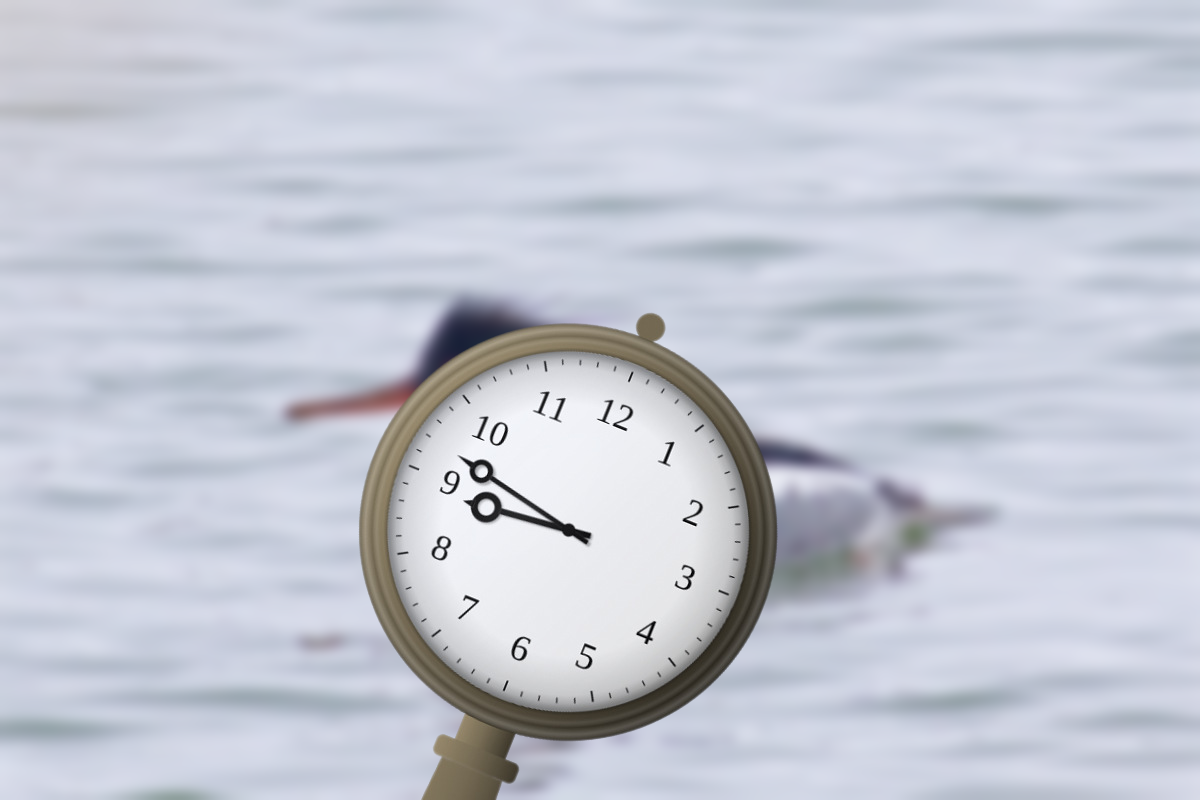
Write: 8,47
